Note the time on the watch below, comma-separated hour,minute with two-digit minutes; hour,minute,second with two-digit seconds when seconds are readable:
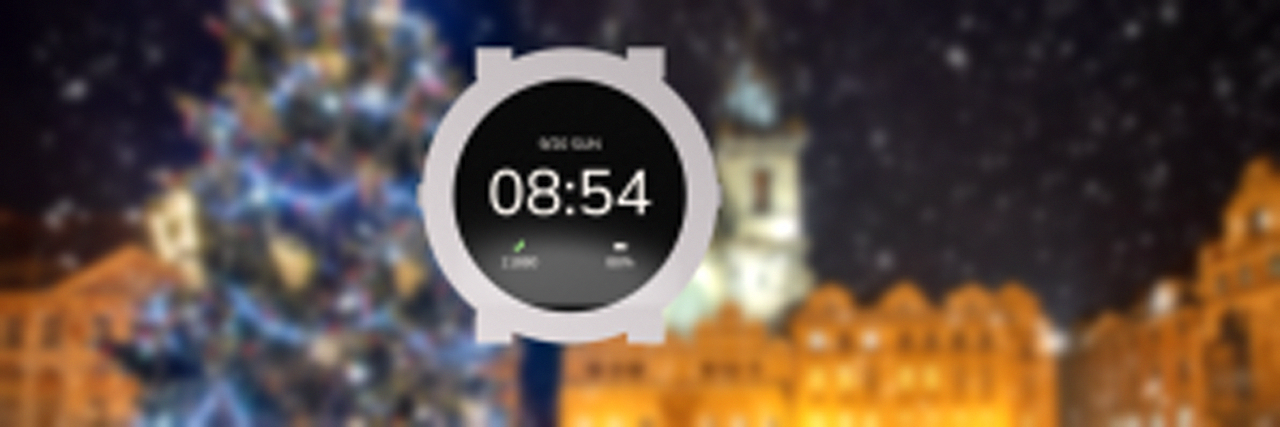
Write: 8,54
